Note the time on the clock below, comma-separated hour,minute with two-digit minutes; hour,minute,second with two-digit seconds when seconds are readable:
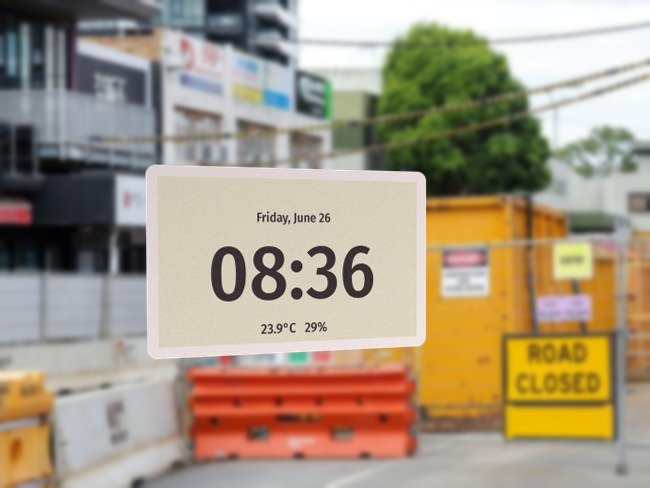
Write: 8,36
